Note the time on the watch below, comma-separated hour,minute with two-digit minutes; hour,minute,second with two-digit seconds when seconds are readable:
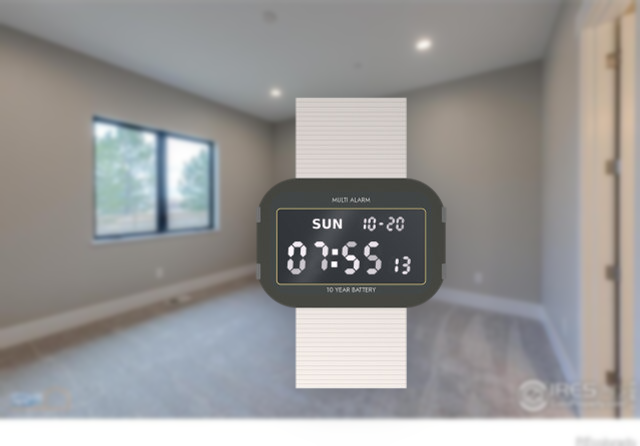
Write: 7,55,13
